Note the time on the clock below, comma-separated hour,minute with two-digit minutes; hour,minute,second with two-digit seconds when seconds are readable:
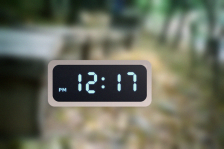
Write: 12,17
